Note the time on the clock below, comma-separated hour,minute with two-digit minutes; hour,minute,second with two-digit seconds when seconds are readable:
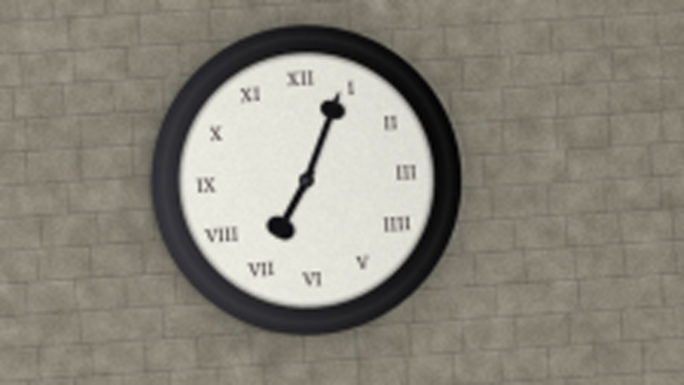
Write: 7,04
